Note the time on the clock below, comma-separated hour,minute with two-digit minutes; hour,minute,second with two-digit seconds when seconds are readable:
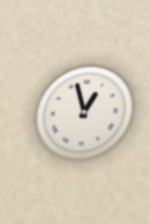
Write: 12,57
